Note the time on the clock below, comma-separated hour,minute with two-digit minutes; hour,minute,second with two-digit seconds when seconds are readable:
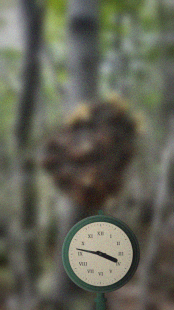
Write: 3,47
